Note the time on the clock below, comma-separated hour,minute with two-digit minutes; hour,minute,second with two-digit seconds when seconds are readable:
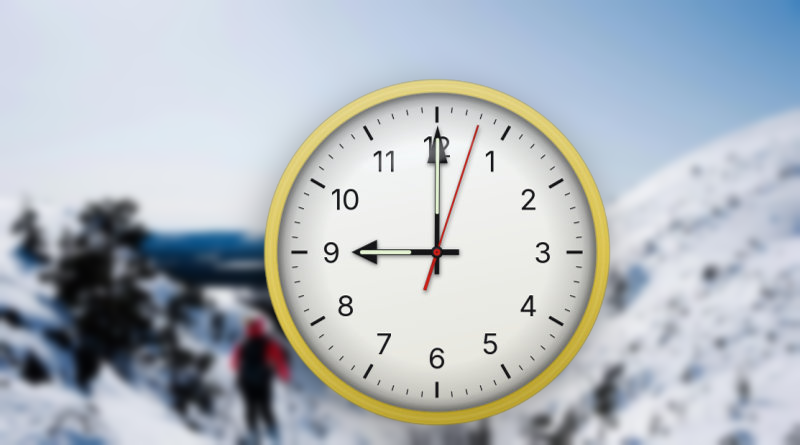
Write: 9,00,03
